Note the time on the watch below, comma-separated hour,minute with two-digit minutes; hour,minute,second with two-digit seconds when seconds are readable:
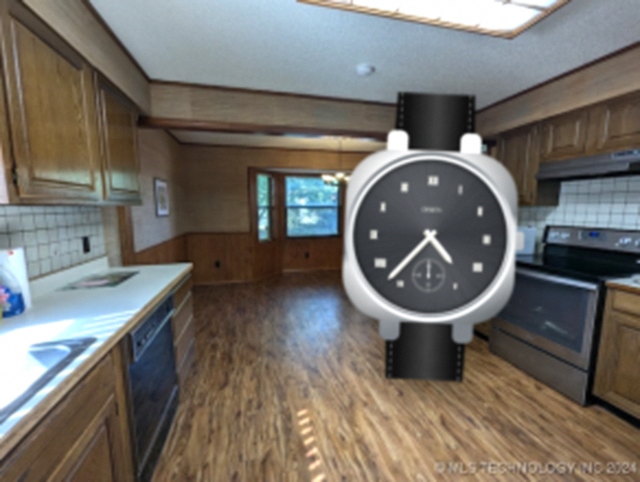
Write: 4,37
